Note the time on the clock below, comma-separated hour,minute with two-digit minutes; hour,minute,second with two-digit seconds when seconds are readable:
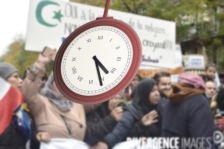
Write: 4,26
